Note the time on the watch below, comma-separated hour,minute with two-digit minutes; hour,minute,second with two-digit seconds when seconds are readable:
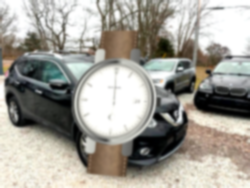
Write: 6,00
